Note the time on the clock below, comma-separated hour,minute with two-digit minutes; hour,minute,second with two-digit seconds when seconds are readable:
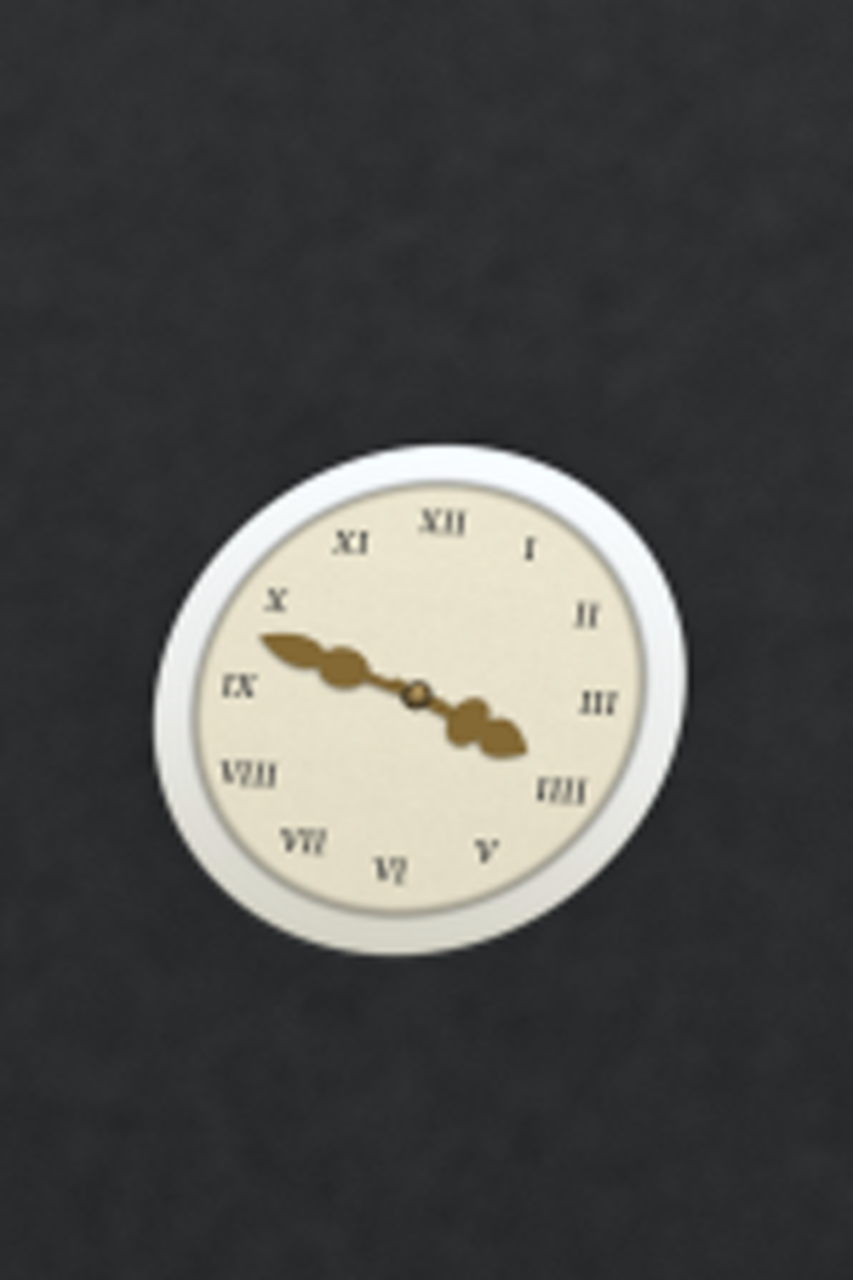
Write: 3,48
